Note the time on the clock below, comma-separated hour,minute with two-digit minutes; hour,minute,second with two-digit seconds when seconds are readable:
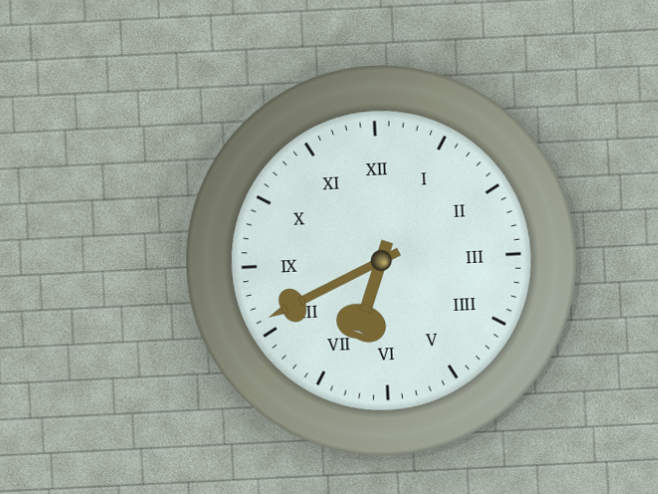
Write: 6,41
